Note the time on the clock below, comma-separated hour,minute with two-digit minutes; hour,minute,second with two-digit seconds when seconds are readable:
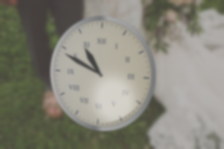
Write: 10,49
